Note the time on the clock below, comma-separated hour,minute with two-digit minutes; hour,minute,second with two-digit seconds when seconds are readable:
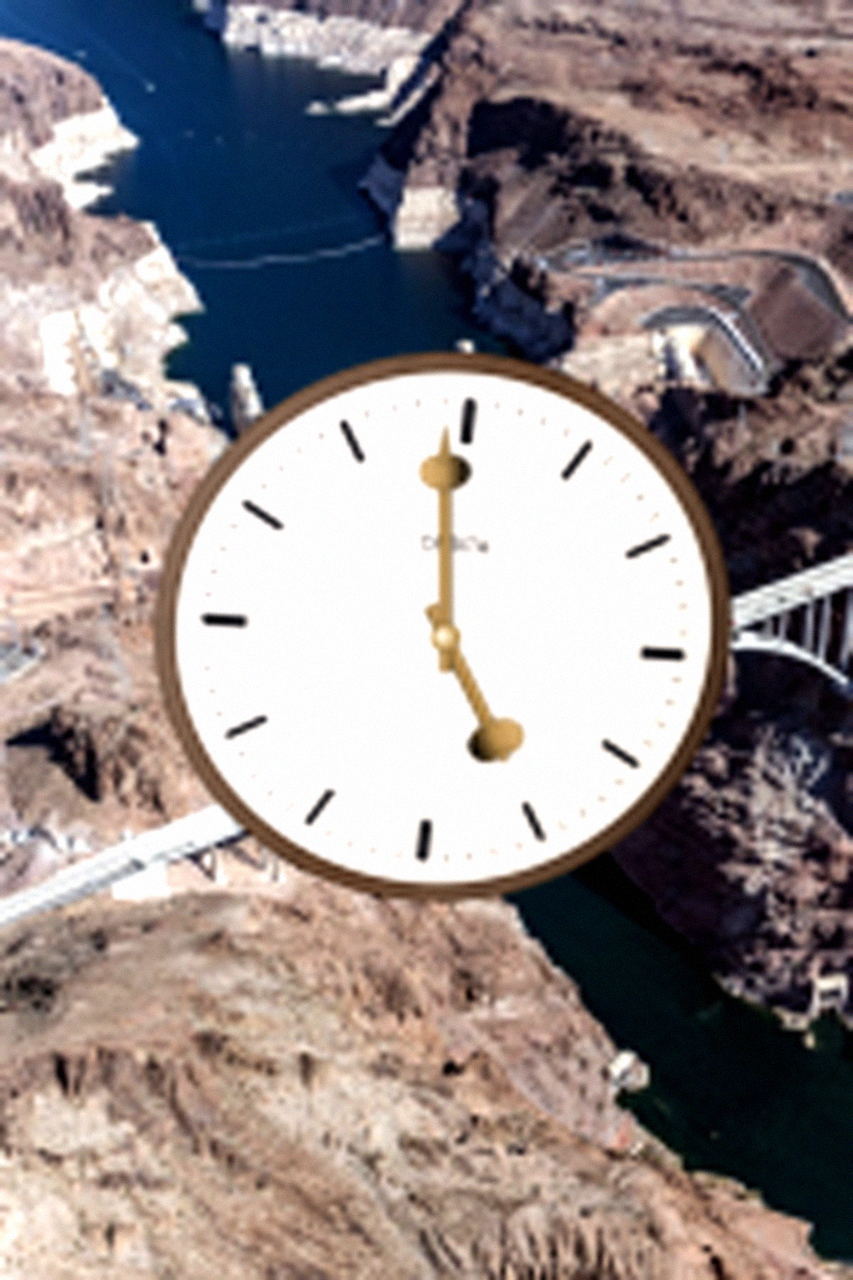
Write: 4,59
